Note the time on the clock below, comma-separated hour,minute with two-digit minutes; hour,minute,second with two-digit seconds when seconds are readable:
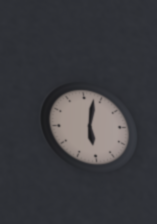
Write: 6,03
